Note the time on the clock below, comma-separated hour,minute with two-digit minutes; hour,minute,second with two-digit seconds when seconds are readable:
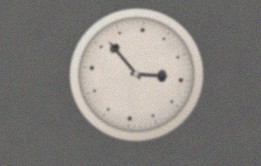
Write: 2,52
